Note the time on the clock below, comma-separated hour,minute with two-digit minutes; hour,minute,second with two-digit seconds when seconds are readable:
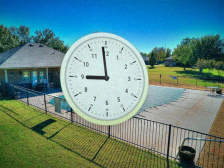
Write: 8,59
